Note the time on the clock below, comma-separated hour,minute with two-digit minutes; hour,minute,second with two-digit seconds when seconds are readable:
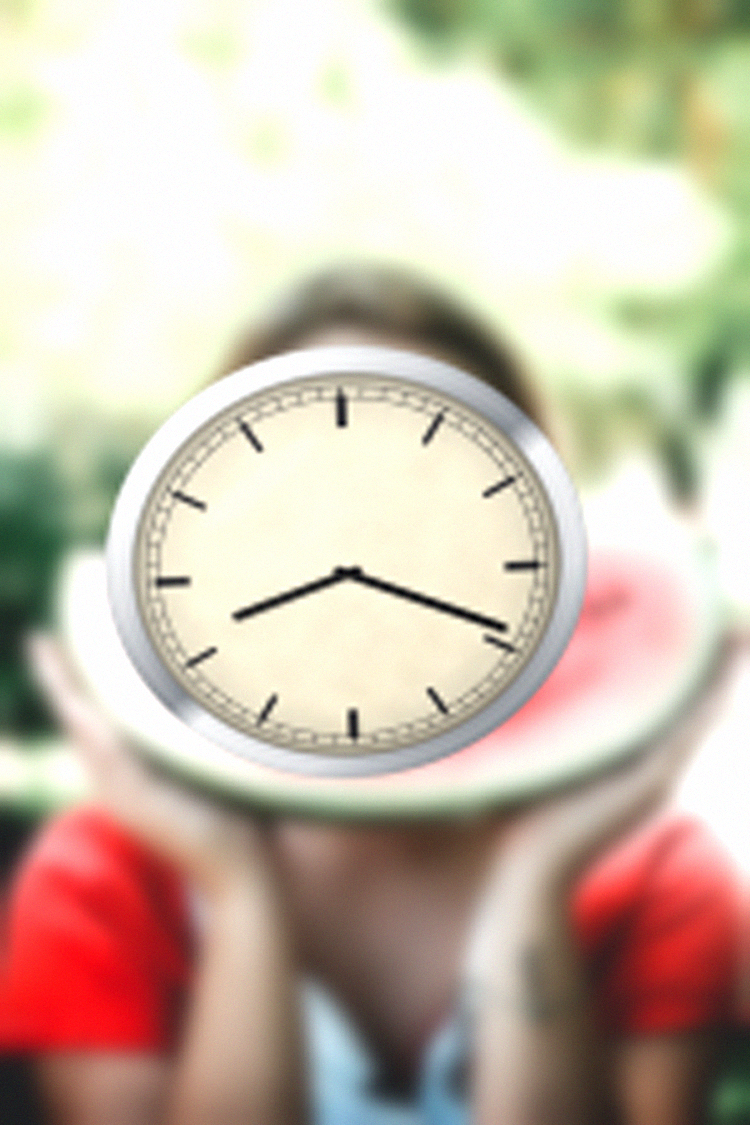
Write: 8,19
